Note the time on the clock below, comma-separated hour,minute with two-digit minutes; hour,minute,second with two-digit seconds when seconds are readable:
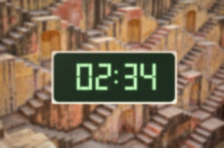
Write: 2,34
